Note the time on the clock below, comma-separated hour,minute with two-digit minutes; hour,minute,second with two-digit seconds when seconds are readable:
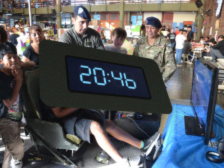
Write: 20,46
